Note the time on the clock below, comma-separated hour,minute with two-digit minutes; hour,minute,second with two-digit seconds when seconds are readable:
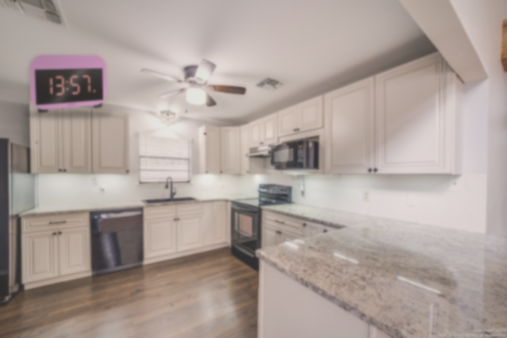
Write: 13,57
